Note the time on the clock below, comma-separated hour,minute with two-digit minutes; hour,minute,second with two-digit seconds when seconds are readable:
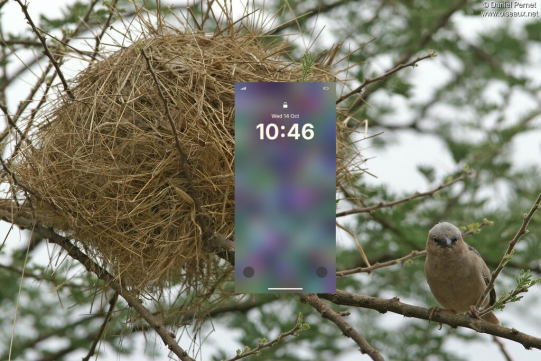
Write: 10,46
